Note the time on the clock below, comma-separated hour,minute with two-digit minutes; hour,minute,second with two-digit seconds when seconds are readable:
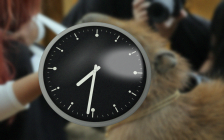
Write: 7,31
